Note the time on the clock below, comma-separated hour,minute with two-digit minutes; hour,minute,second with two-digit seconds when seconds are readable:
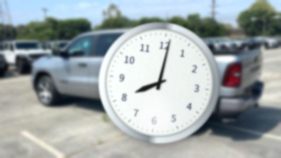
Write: 8,01
